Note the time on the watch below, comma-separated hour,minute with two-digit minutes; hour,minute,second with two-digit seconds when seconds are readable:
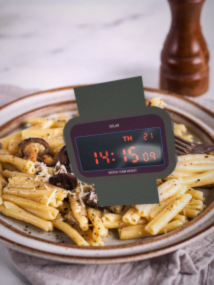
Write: 14,15,09
